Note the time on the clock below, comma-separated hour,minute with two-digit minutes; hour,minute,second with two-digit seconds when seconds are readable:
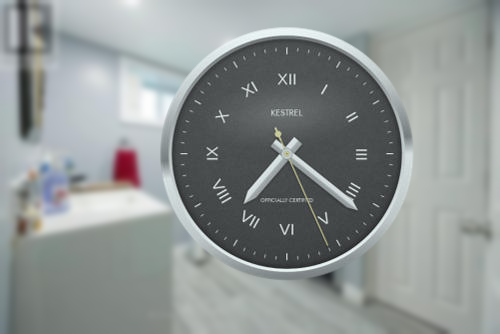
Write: 7,21,26
